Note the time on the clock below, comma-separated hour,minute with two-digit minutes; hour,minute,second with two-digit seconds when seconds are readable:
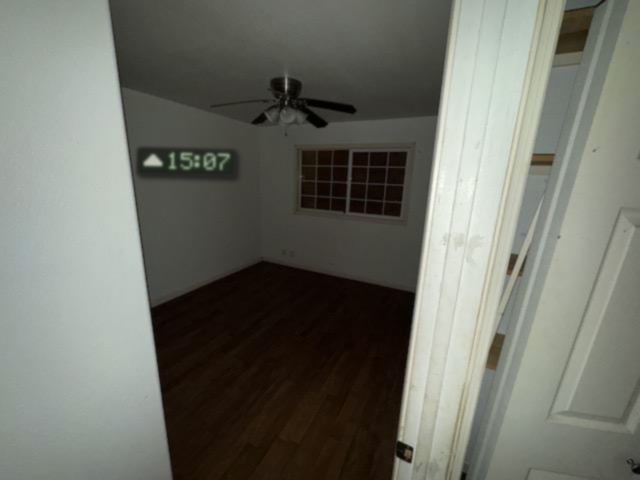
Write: 15,07
